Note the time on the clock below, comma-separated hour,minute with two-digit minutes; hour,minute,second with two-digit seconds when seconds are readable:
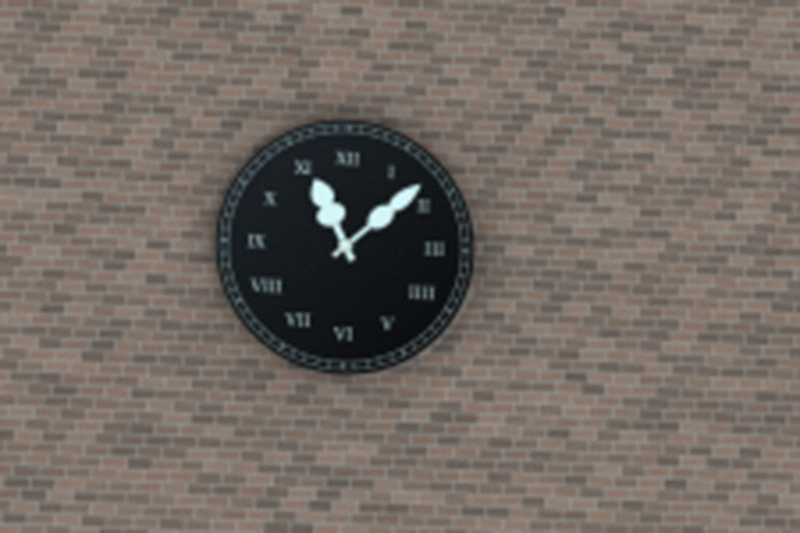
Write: 11,08
